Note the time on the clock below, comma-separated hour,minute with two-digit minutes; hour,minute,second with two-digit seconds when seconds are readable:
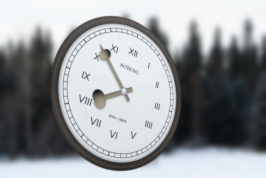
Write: 7,52
